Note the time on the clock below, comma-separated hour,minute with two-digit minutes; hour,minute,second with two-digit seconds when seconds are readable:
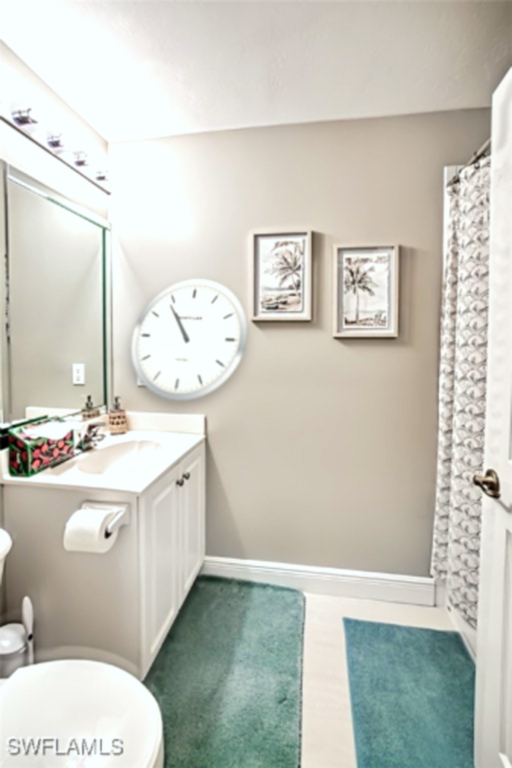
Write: 10,54
